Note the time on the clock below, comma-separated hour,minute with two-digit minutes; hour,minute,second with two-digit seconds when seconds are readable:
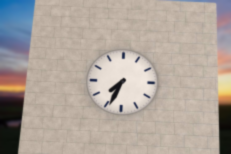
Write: 7,34
